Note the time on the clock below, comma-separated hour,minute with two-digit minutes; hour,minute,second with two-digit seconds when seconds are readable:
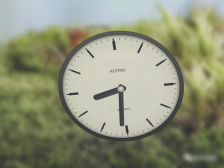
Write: 8,31
